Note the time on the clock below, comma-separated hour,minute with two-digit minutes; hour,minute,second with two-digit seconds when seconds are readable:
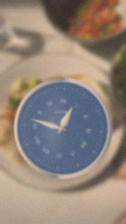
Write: 12,47
